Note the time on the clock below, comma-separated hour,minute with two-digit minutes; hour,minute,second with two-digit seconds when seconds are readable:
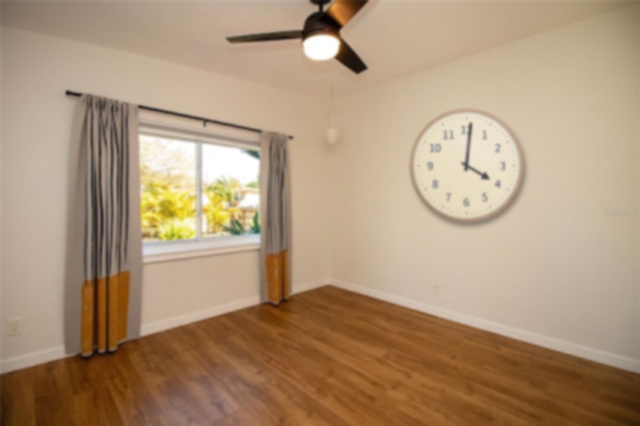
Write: 4,01
